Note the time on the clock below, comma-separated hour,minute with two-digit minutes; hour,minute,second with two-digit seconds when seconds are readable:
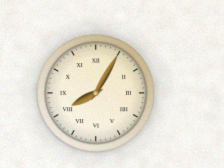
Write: 8,05
